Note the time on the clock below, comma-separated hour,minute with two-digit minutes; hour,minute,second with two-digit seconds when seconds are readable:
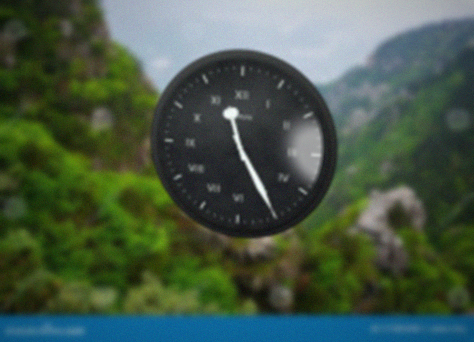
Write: 11,25
